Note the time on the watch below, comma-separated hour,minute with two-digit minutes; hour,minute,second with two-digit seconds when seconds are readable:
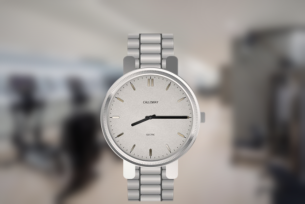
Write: 8,15
